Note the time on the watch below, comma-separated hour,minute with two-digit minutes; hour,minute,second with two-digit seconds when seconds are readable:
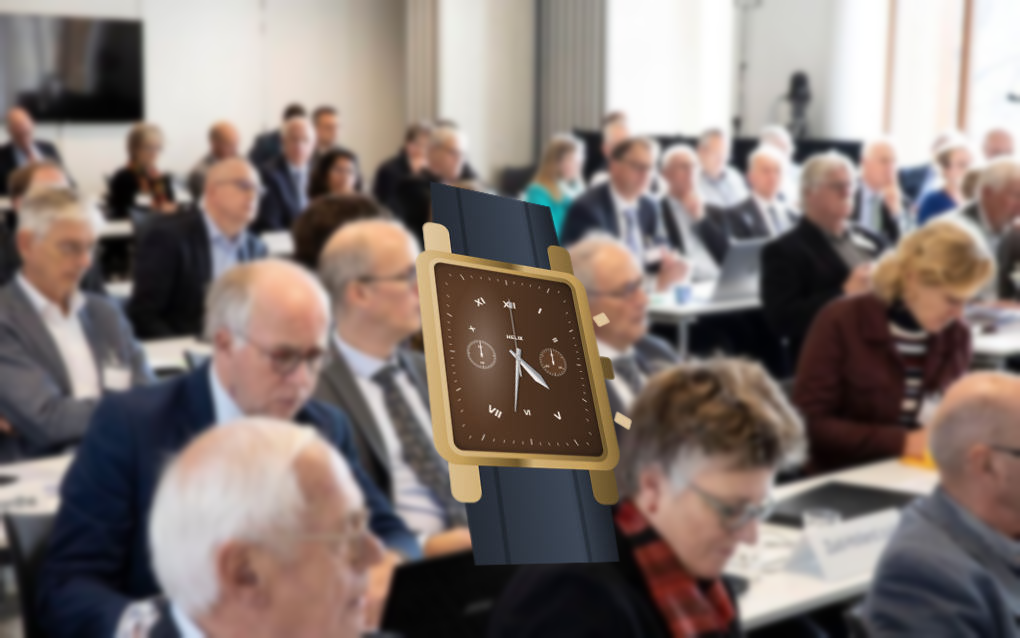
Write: 4,32
